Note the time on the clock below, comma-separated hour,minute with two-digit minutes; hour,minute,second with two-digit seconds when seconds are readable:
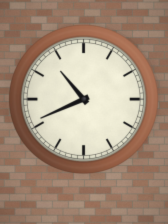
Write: 10,41
